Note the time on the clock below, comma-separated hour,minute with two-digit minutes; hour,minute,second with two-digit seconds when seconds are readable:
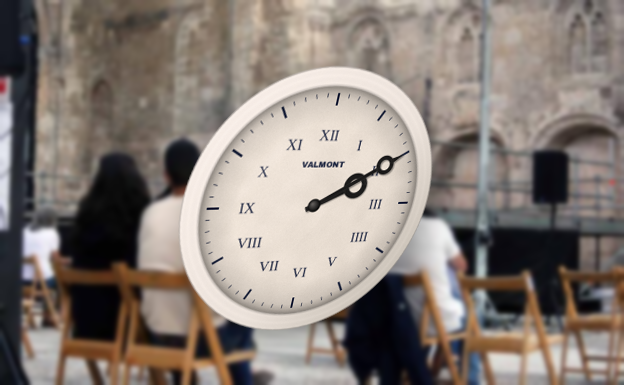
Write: 2,10
